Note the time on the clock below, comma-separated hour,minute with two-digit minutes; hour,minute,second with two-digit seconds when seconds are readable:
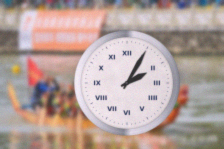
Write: 2,05
